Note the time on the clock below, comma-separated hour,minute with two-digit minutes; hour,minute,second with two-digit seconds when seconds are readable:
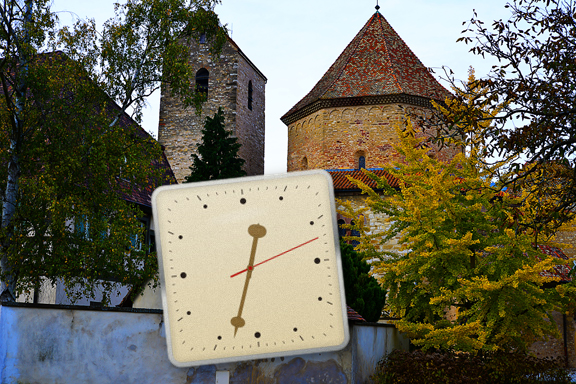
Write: 12,33,12
